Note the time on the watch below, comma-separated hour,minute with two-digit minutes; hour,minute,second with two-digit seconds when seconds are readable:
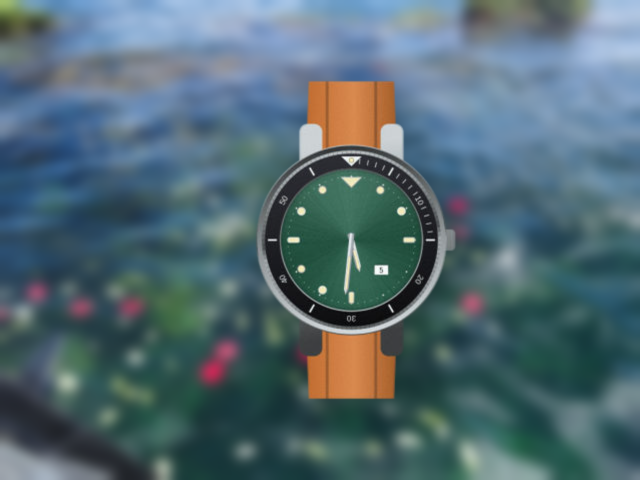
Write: 5,31
